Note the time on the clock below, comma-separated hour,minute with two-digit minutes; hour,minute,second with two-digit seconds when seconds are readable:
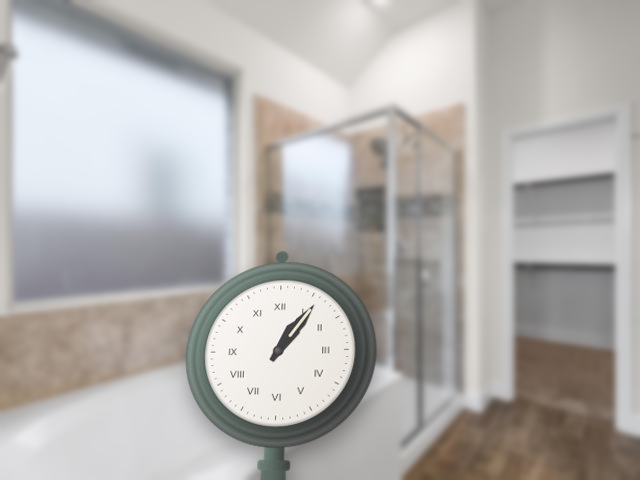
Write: 1,06
